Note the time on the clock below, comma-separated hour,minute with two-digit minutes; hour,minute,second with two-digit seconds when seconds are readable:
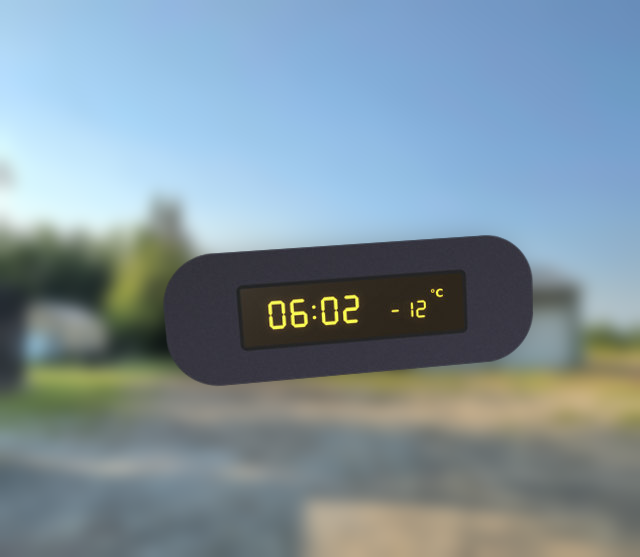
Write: 6,02
